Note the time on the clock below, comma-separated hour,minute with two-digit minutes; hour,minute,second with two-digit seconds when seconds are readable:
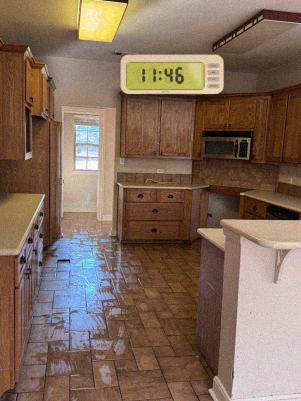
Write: 11,46
